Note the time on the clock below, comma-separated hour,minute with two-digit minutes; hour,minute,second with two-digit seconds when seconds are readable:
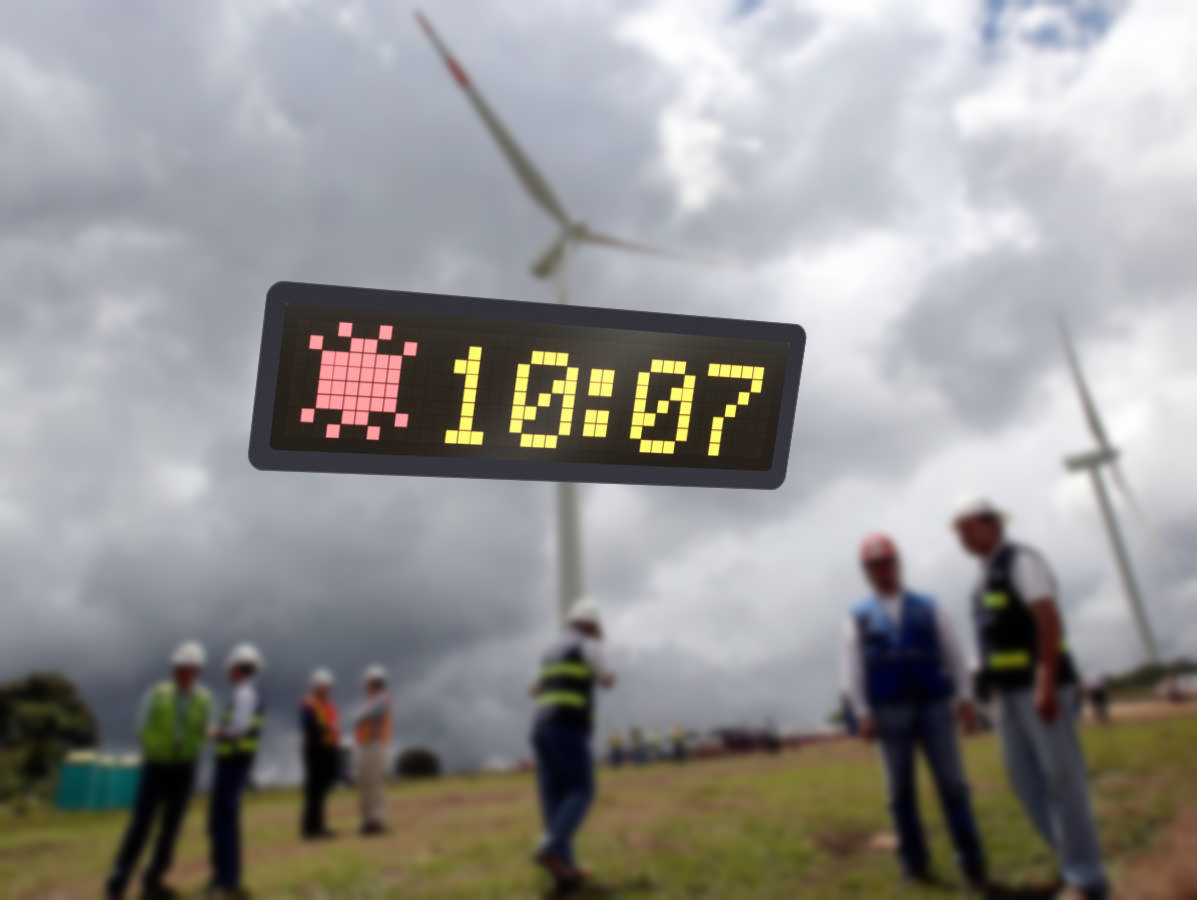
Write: 10,07
